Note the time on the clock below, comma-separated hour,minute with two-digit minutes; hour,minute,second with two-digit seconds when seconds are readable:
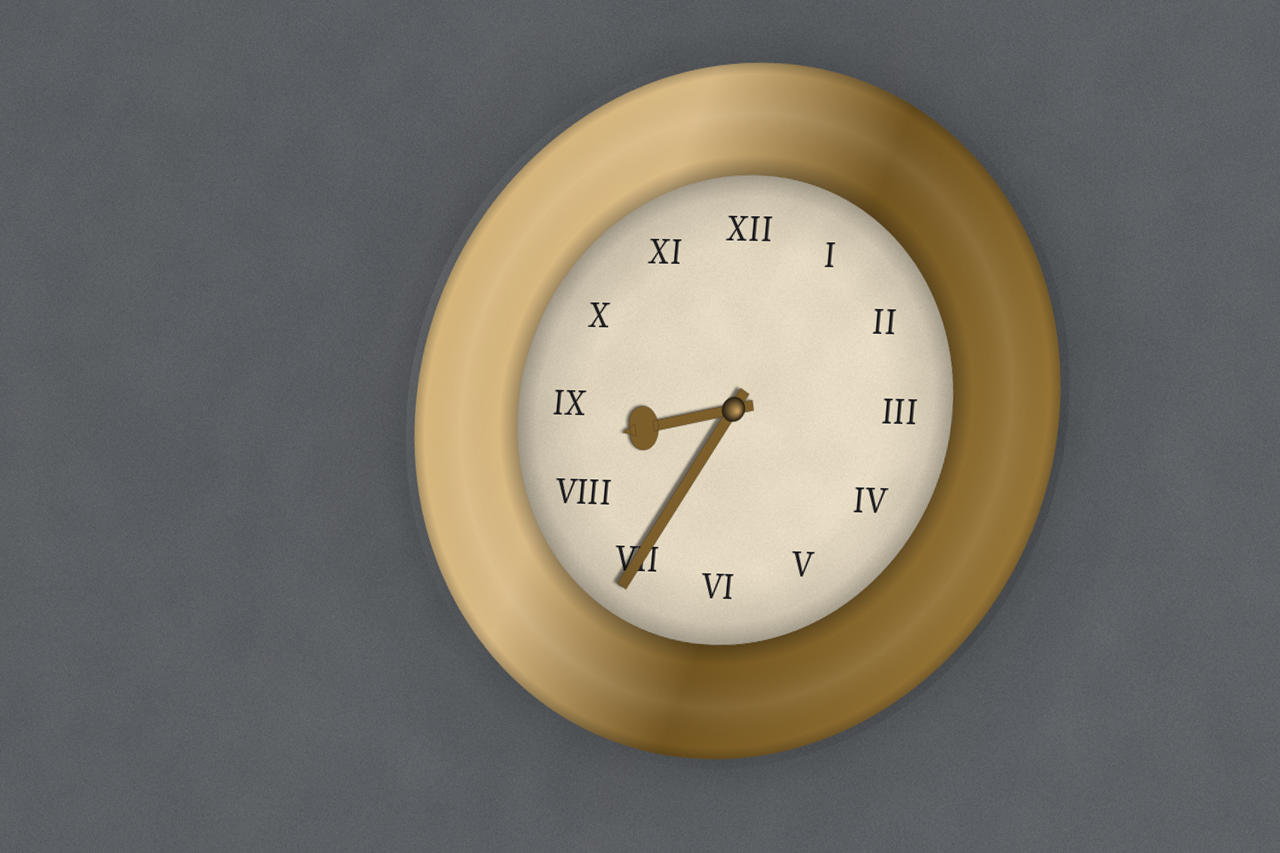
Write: 8,35
